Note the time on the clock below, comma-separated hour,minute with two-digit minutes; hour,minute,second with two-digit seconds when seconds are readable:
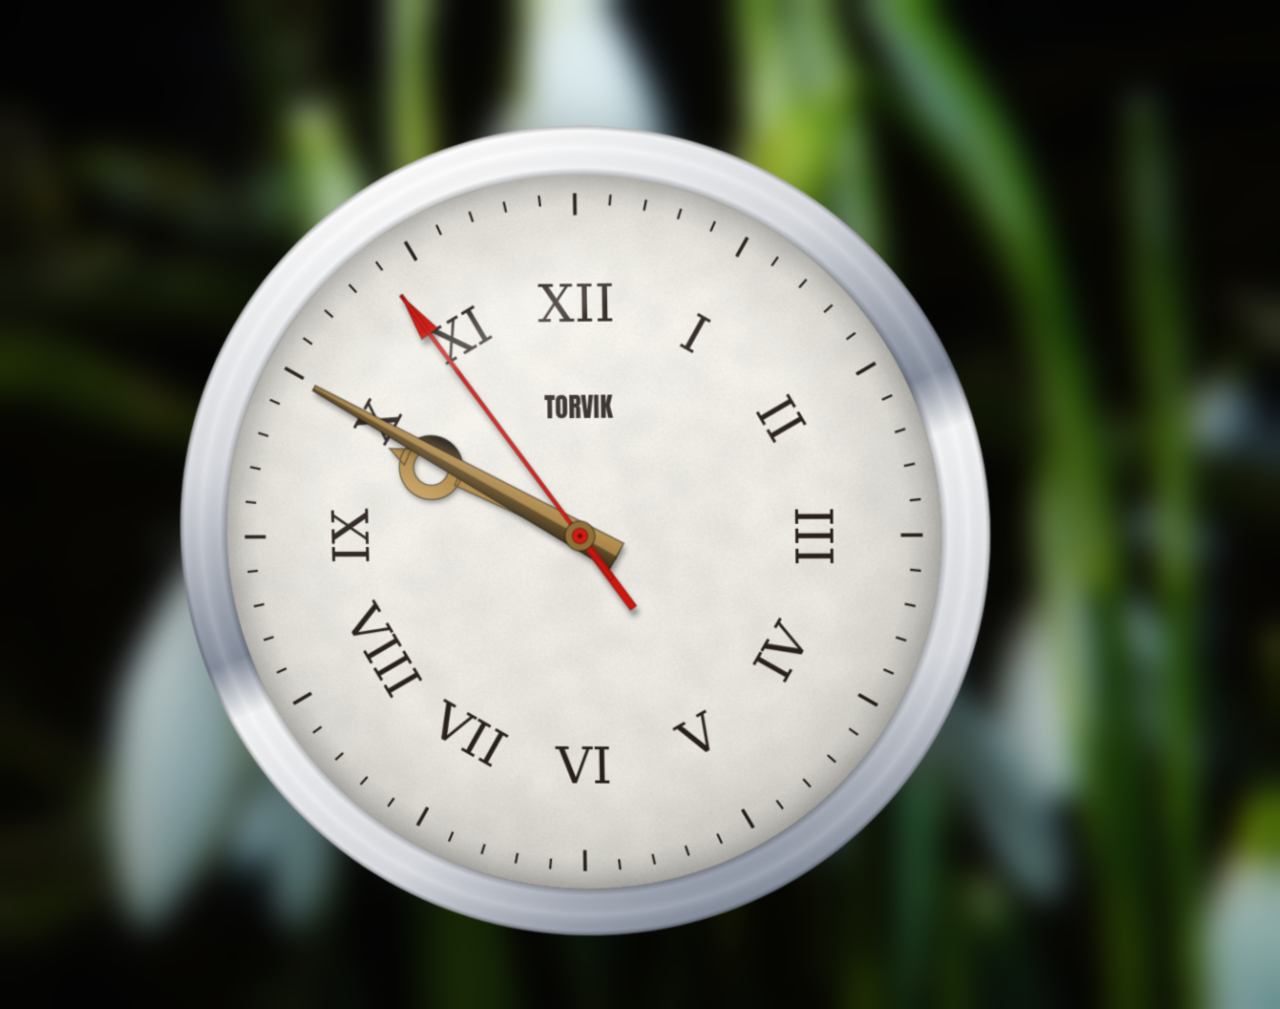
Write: 9,49,54
